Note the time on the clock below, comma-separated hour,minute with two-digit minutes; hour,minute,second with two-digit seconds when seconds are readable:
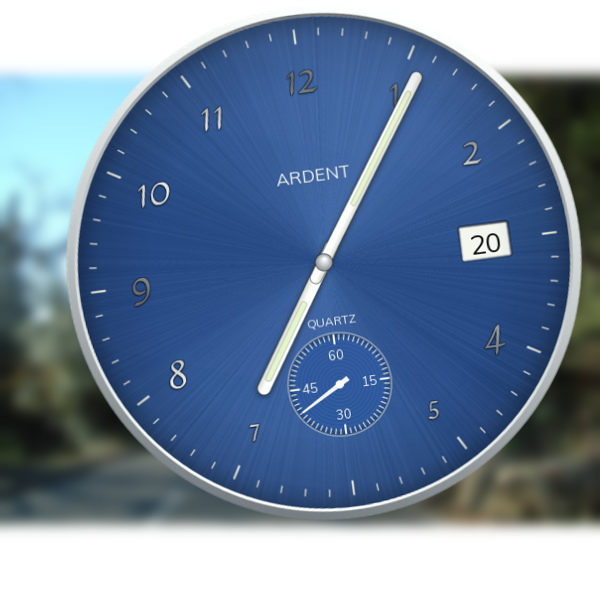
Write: 7,05,40
